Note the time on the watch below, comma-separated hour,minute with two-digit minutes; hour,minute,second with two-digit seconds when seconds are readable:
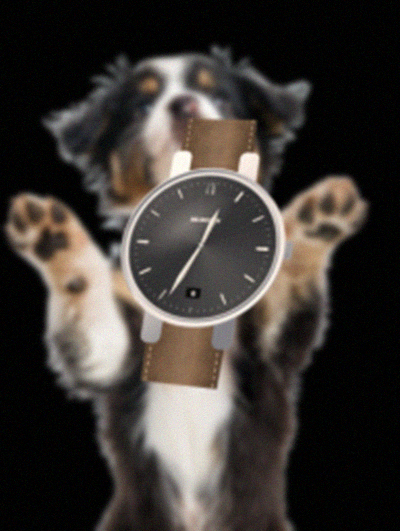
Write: 12,34
